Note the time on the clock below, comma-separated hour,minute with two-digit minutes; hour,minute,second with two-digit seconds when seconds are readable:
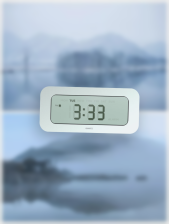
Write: 3,33
